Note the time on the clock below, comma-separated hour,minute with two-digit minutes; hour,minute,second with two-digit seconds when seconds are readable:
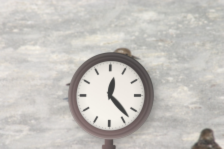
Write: 12,23
